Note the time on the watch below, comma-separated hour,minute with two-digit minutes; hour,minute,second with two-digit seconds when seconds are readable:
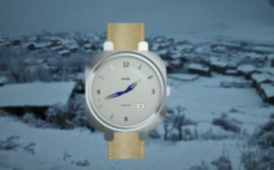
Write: 1,42
